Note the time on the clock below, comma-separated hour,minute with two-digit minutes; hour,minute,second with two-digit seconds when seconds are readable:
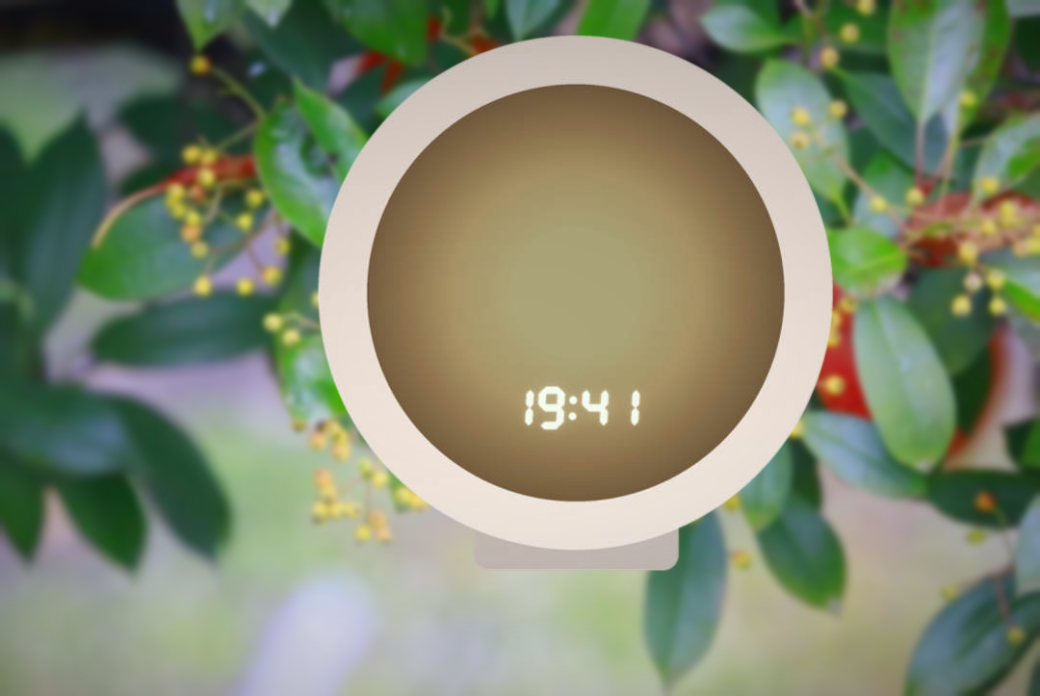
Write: 19,41
